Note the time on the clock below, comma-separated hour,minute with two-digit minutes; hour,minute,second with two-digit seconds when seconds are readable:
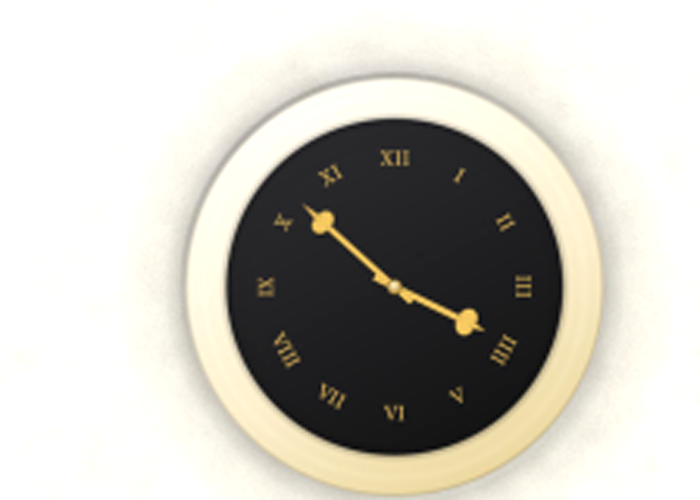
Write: 3,52
